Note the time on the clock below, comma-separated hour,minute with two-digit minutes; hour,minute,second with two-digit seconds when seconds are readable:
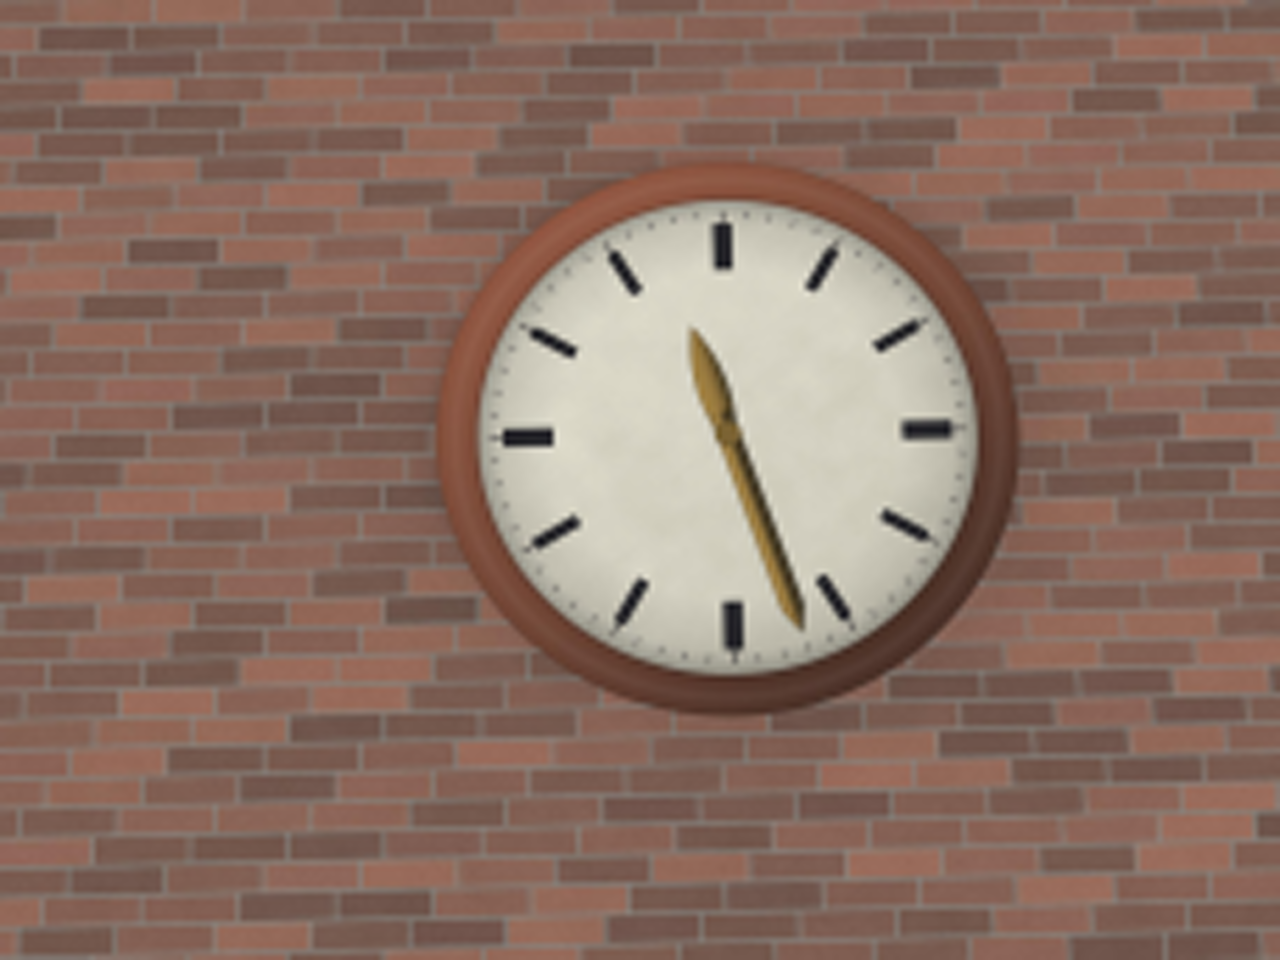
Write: 11,27
